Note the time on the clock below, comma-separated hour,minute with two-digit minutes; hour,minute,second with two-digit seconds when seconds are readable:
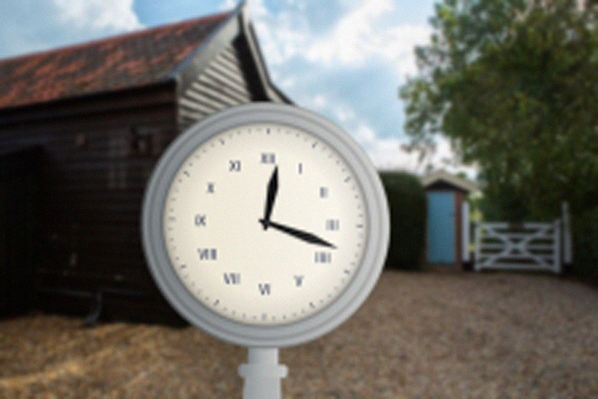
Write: 12,18
